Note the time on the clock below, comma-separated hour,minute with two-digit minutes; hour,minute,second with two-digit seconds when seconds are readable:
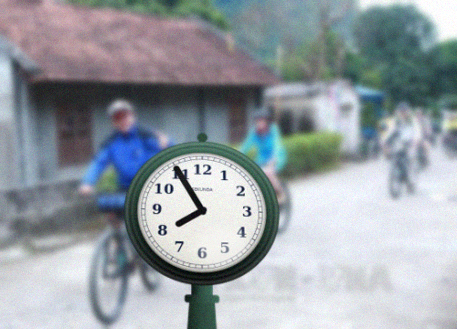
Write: 7,55
